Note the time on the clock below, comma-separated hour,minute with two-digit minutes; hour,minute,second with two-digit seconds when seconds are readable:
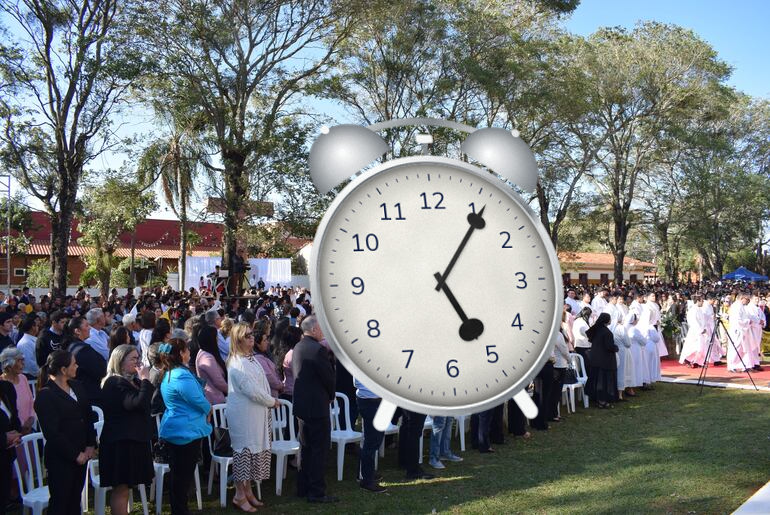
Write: 5,06
